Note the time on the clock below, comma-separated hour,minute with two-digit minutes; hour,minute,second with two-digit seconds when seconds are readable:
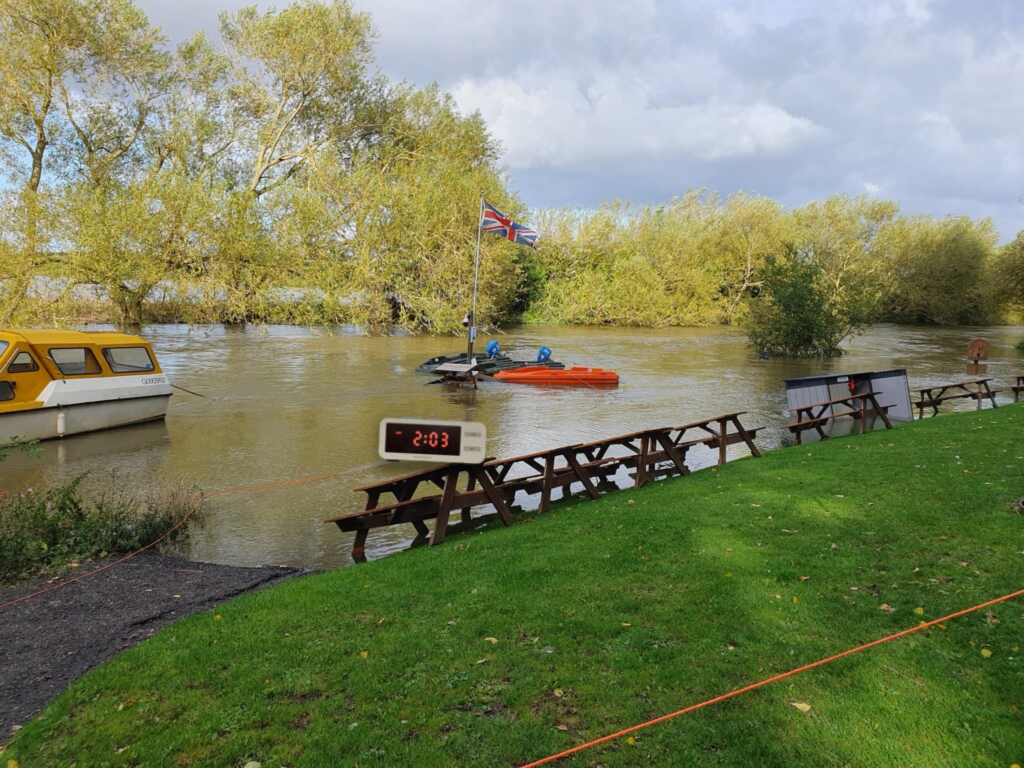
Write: 2,03
